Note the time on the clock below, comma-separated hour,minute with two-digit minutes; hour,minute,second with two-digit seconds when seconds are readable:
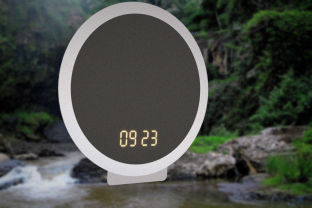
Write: 9,23
